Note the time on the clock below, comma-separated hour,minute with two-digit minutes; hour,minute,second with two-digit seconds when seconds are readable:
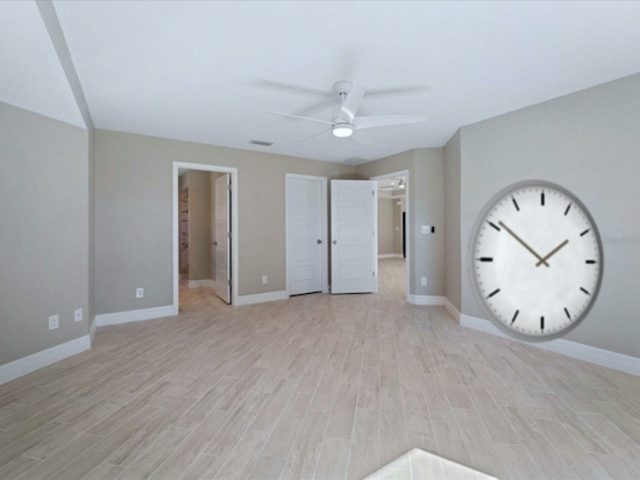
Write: 1,51
